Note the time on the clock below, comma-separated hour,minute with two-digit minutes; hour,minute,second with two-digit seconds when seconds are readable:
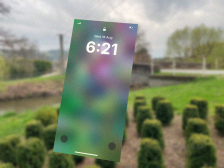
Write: 6,21
